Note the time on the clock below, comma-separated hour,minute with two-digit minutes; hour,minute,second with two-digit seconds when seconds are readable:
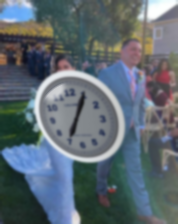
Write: 7,05
